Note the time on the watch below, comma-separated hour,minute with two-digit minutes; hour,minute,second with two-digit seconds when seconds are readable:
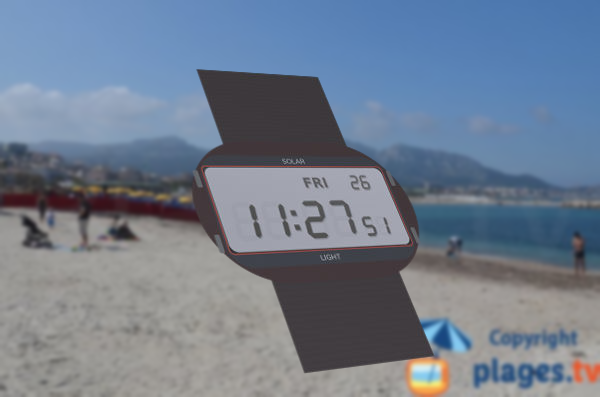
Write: 11,27,51
